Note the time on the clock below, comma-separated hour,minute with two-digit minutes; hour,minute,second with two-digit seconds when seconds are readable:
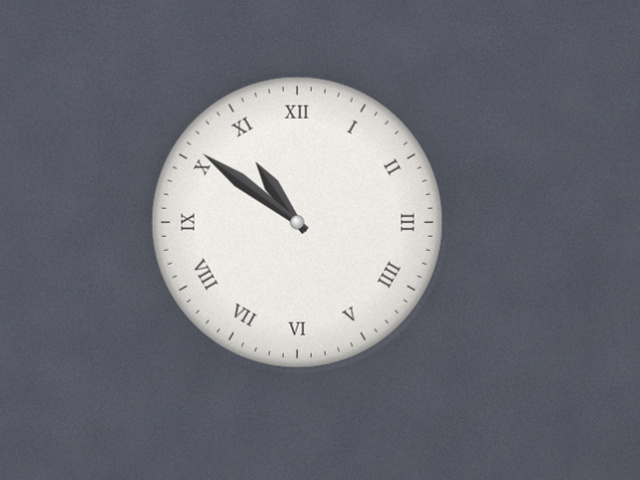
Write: 10,51
